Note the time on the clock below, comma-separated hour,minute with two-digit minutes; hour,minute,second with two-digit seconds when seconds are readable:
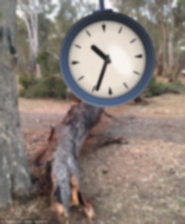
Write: 10,34
